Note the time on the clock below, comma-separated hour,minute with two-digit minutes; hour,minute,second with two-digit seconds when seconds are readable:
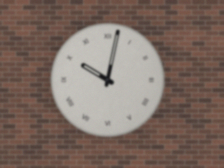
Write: 10,02
